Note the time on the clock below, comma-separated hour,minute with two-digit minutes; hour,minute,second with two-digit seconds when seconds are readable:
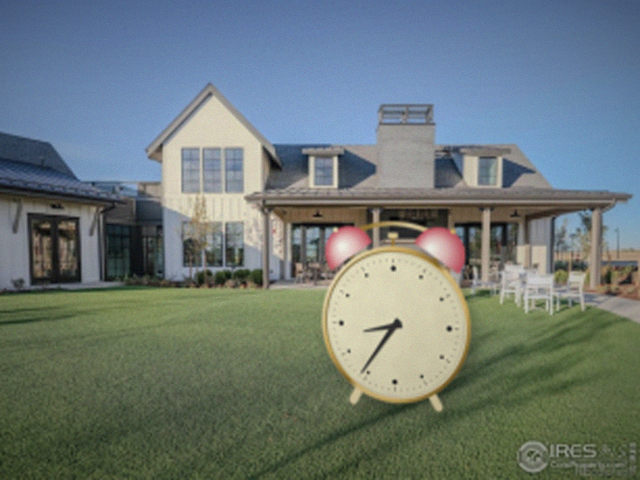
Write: 8,36
